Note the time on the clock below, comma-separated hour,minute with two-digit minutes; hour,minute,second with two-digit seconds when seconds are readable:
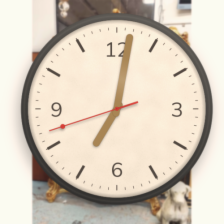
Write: 7,01,42
